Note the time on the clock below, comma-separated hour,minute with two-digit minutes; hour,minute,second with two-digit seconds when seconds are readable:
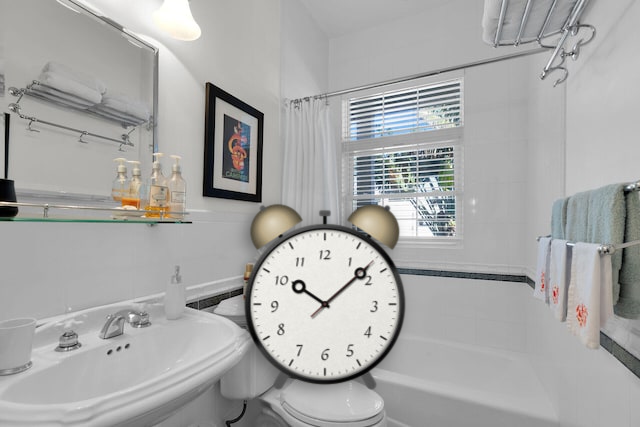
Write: 10,08,08
